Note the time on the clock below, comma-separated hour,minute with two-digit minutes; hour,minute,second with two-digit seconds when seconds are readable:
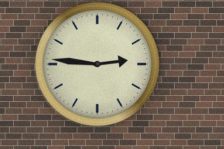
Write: 2,46
